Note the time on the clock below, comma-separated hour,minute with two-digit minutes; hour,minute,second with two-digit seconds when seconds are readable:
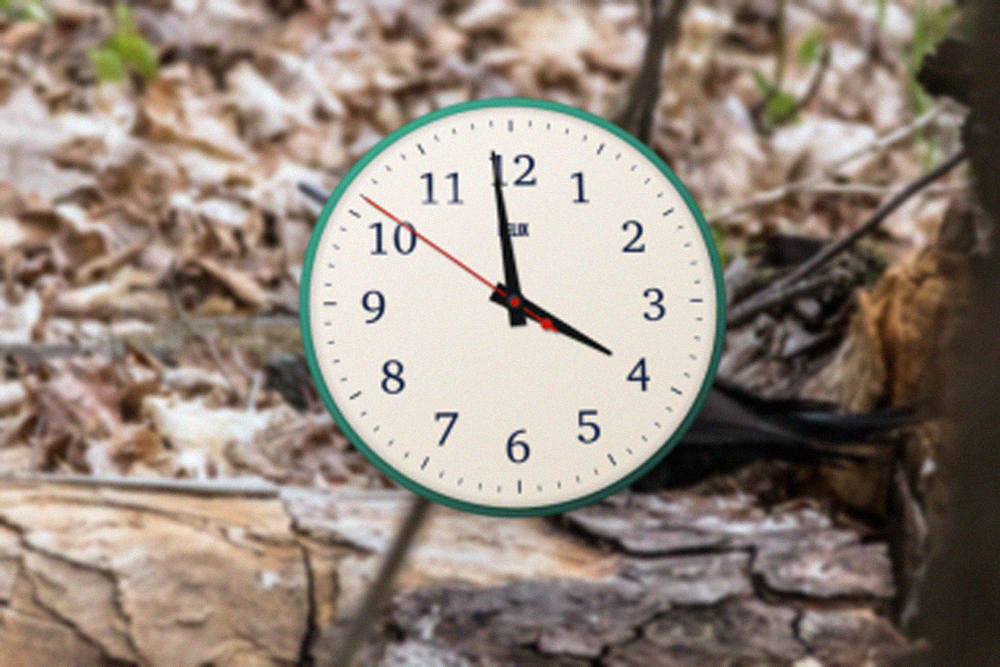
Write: 3,58,51
